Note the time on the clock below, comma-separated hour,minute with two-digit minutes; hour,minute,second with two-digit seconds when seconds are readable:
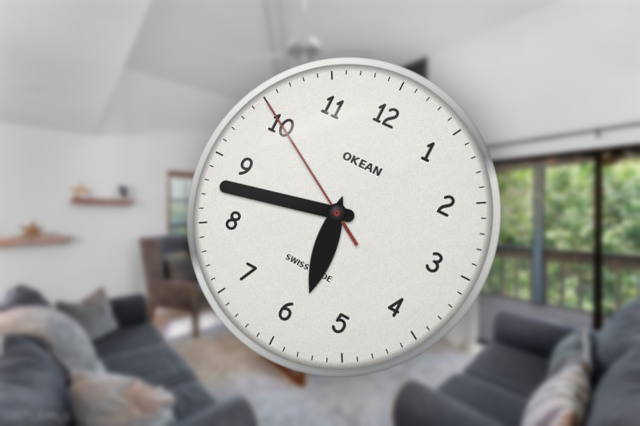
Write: 5,42,50
